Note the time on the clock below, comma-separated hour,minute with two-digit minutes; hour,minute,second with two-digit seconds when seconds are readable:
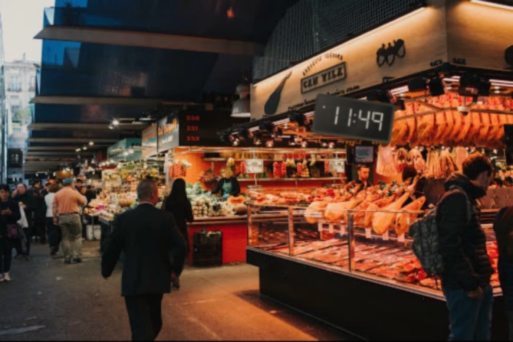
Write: 11,49
